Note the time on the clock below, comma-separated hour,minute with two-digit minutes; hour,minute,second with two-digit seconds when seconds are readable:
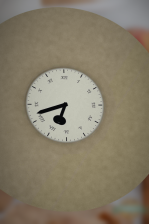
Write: 6,42
